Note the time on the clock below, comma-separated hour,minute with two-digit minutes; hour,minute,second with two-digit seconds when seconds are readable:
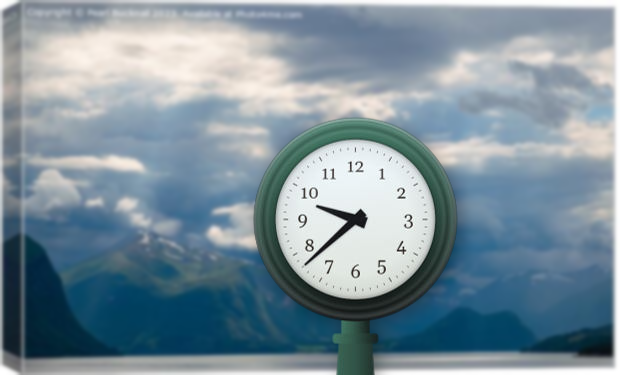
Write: 9,38
